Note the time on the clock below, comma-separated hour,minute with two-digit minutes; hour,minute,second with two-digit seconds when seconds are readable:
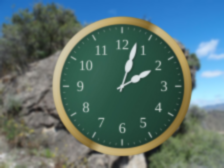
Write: 2,03
